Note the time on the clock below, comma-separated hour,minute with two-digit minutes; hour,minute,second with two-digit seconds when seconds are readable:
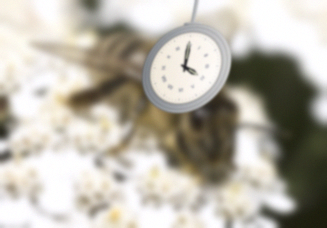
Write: 4,00
